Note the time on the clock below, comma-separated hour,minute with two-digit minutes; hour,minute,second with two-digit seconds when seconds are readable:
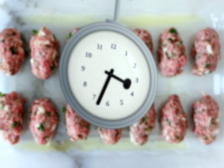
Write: 3,33
